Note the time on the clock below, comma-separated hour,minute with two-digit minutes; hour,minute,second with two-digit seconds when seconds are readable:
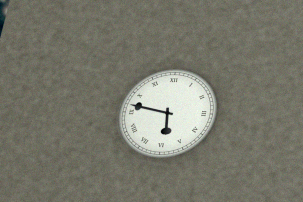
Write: 5,47
